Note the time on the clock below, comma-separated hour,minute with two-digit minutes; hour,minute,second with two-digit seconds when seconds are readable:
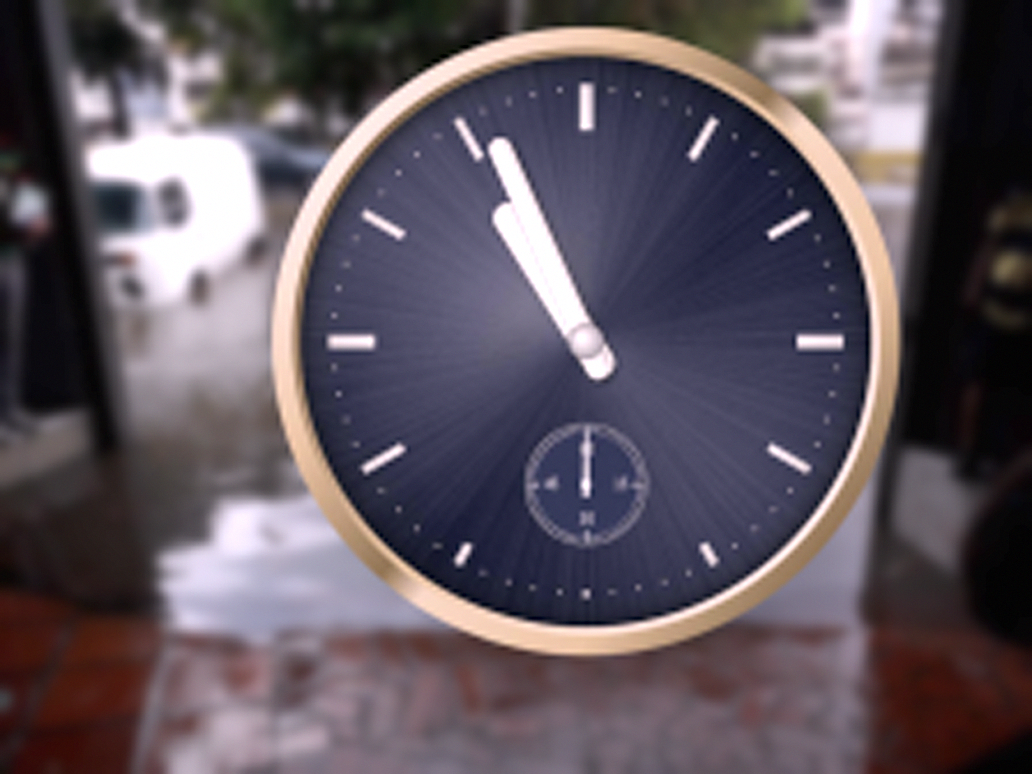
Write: 10,56
